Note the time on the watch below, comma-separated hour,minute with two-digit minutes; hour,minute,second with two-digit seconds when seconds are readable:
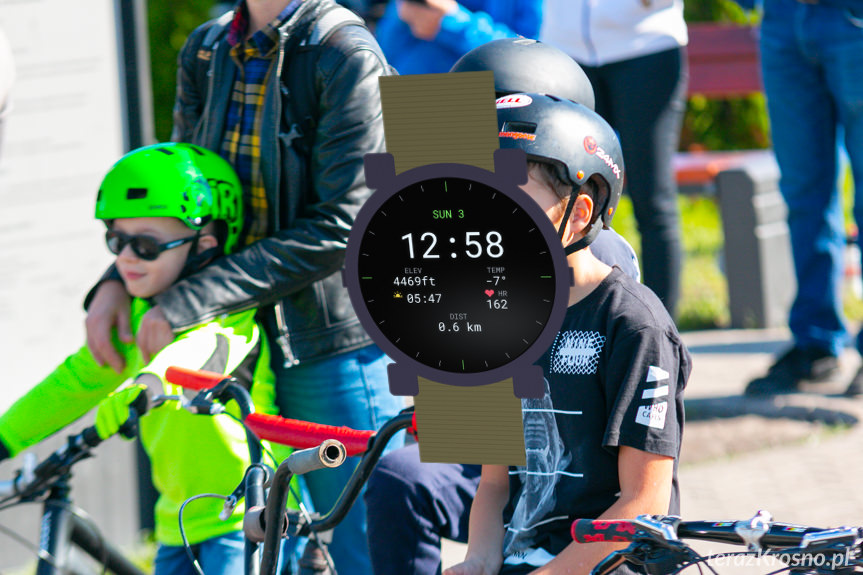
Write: 12,58
